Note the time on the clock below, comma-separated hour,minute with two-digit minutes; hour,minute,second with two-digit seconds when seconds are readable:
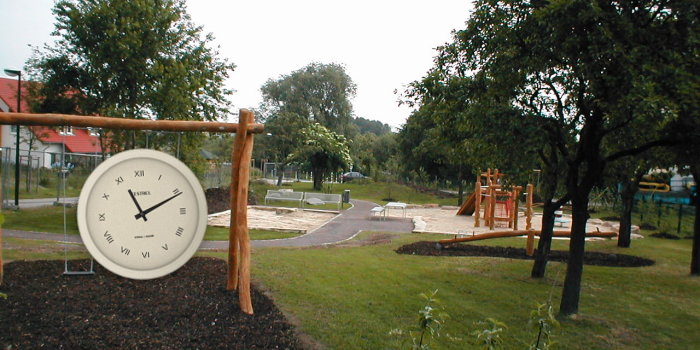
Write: 11,11
